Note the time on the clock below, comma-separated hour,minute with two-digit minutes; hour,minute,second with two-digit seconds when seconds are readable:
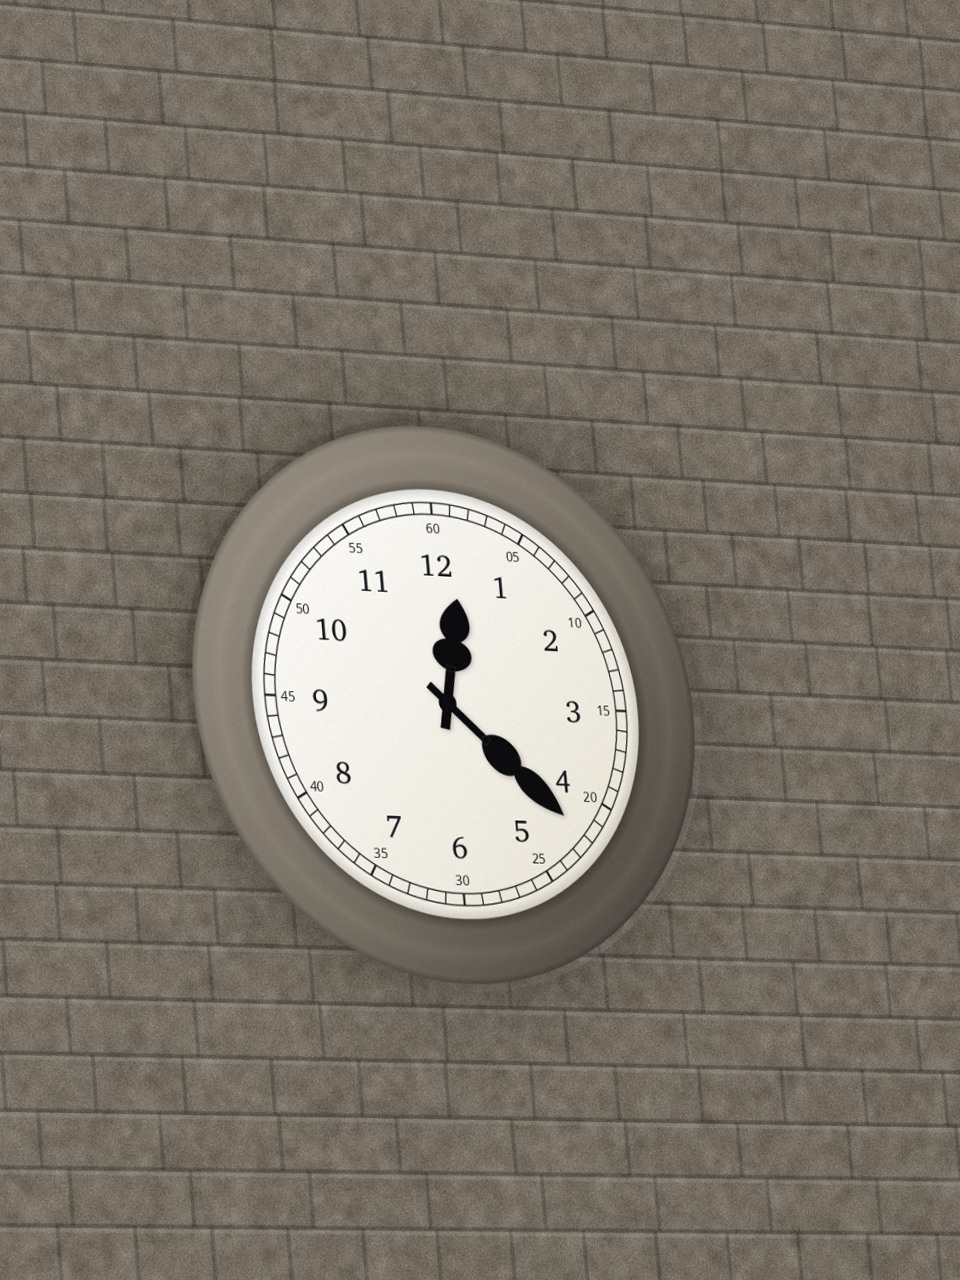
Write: 12,22
